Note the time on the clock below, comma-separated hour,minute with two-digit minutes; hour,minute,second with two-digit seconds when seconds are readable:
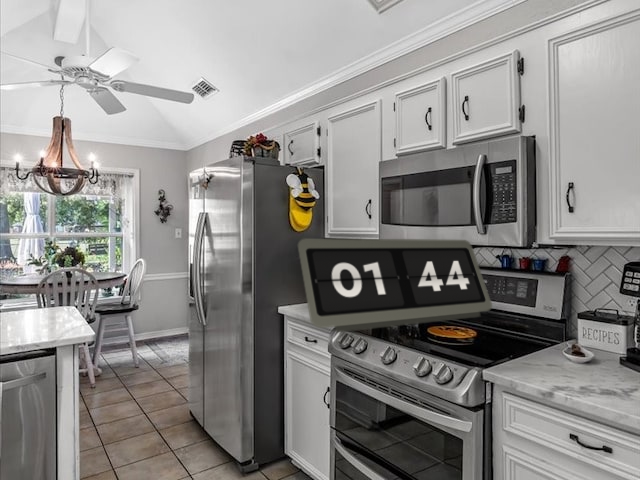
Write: 1,44
